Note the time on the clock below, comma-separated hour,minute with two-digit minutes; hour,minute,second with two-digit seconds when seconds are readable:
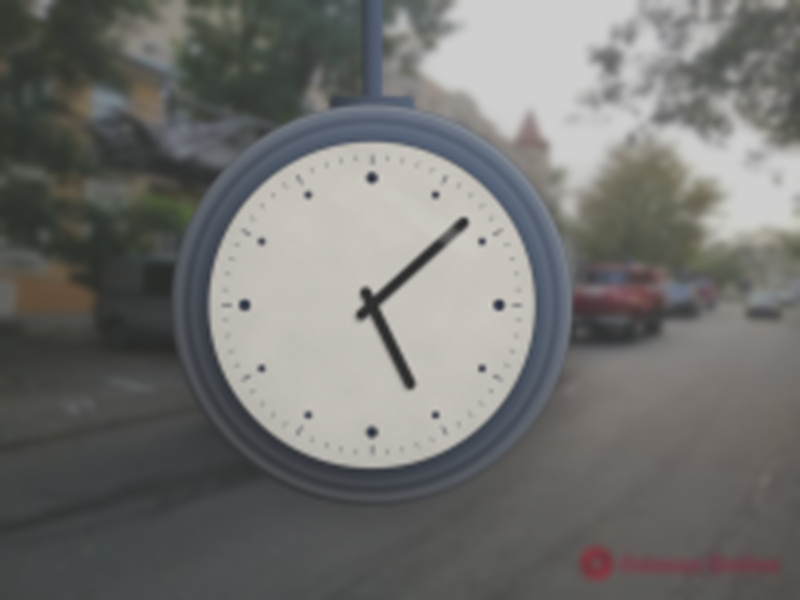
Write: 5,08
